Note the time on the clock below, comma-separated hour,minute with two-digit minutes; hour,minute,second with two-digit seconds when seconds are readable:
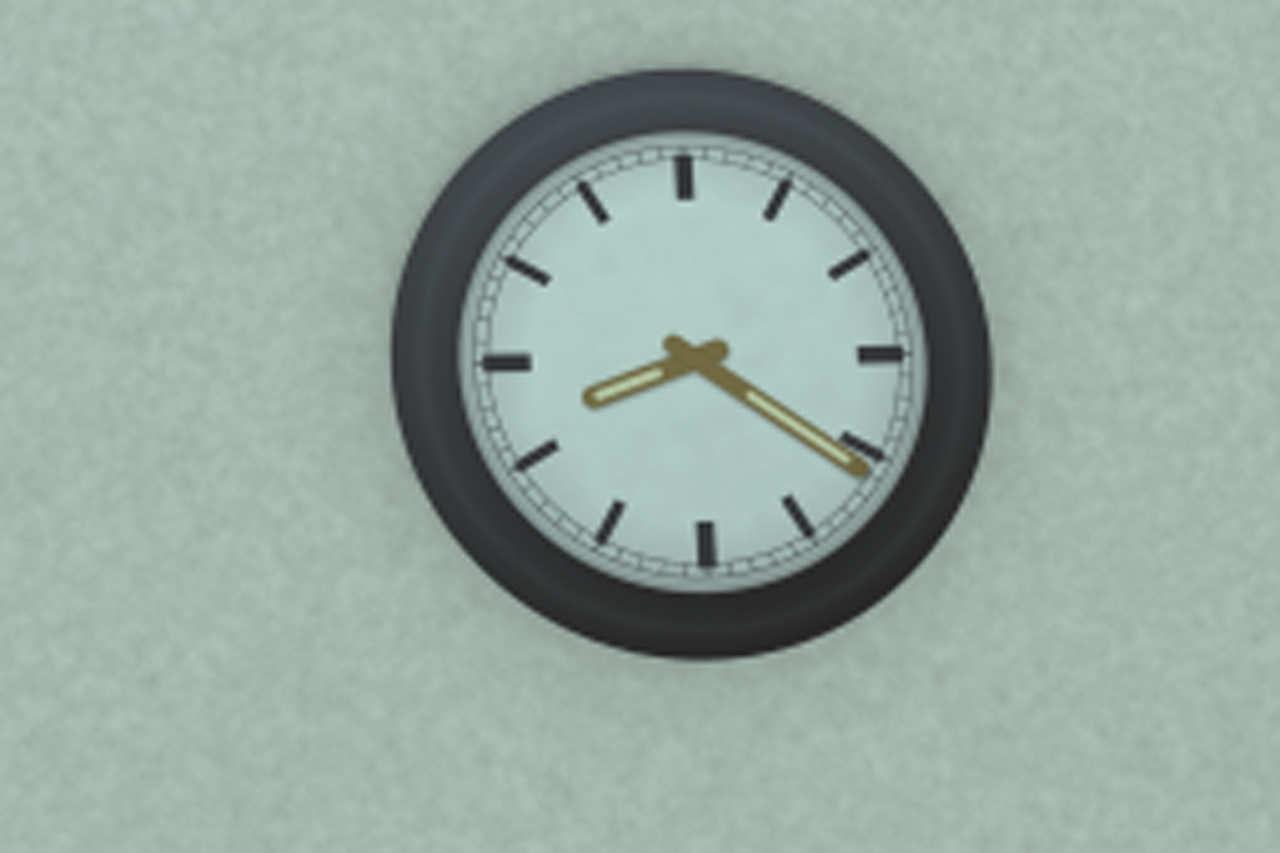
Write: 8,21
